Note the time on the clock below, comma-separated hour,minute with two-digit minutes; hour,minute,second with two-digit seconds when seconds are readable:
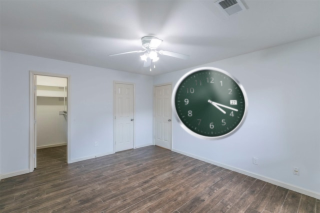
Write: 4,18
